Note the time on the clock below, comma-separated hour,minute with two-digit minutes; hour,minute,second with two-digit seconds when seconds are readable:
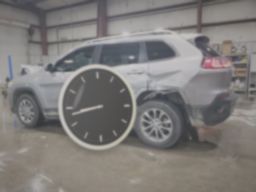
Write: 8,43
